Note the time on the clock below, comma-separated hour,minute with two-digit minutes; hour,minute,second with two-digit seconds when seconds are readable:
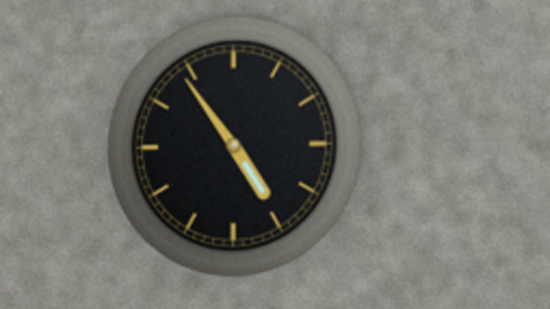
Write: 4,54
